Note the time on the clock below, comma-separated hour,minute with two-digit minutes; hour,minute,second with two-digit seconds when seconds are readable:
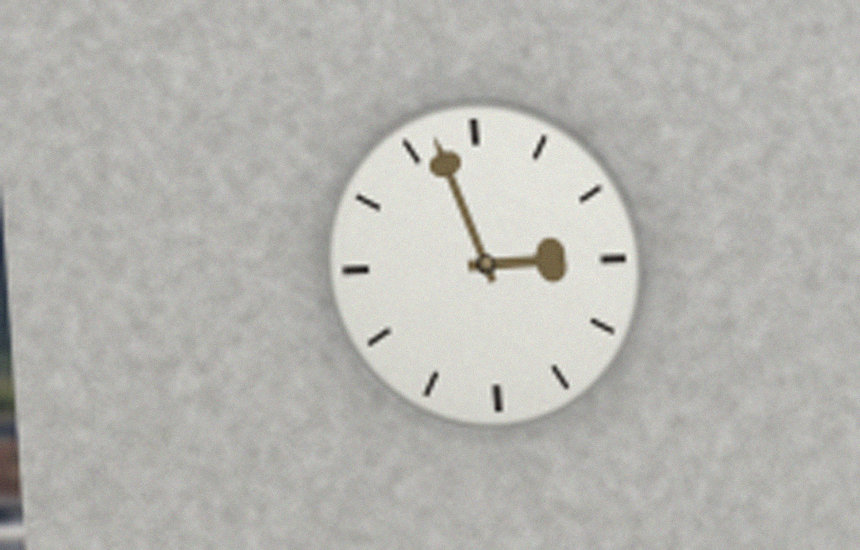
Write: 2,57
